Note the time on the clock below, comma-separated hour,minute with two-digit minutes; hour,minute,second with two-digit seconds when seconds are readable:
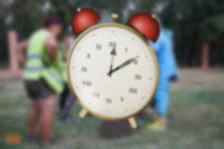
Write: 12,09
